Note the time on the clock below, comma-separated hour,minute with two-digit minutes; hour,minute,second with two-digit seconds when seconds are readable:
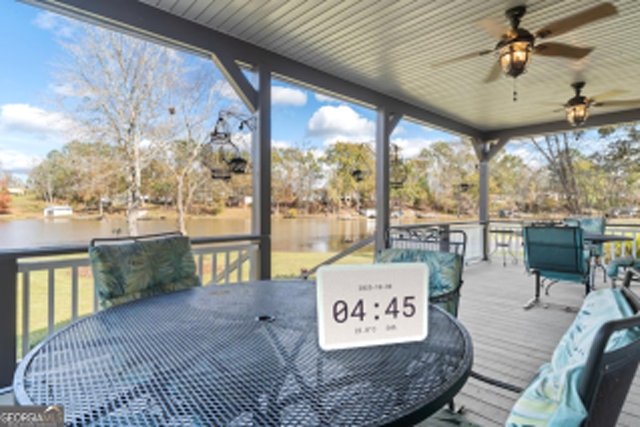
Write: 4,45
